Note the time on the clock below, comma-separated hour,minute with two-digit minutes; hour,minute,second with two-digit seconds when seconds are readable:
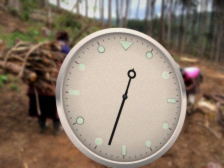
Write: 12,33
